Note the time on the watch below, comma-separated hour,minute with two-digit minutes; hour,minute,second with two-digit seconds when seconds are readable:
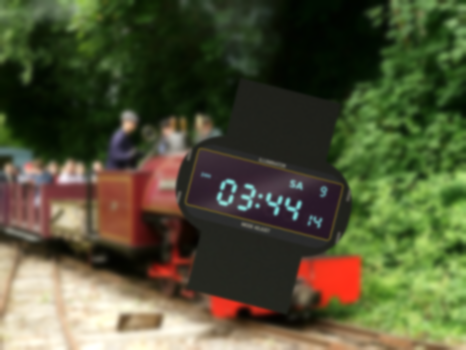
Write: 3,44,14
